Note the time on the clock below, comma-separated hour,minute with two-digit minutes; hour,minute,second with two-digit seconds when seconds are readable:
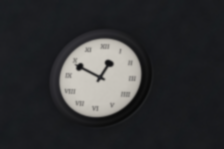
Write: 12,49
